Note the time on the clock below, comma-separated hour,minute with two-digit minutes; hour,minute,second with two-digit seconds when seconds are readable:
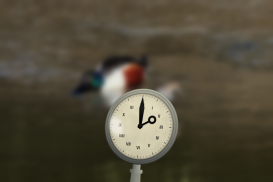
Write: 2,00
